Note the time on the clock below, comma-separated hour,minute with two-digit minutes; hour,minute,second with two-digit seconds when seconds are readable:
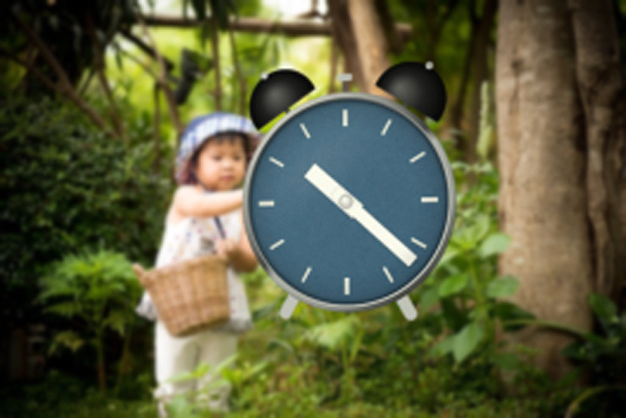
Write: 10,22
